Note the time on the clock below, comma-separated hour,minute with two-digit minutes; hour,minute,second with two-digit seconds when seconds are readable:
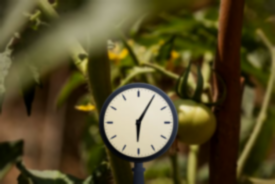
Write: 6,05
